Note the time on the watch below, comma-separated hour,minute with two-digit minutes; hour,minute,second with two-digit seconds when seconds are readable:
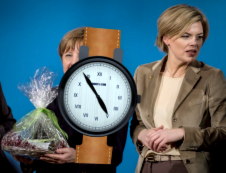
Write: 4,54
